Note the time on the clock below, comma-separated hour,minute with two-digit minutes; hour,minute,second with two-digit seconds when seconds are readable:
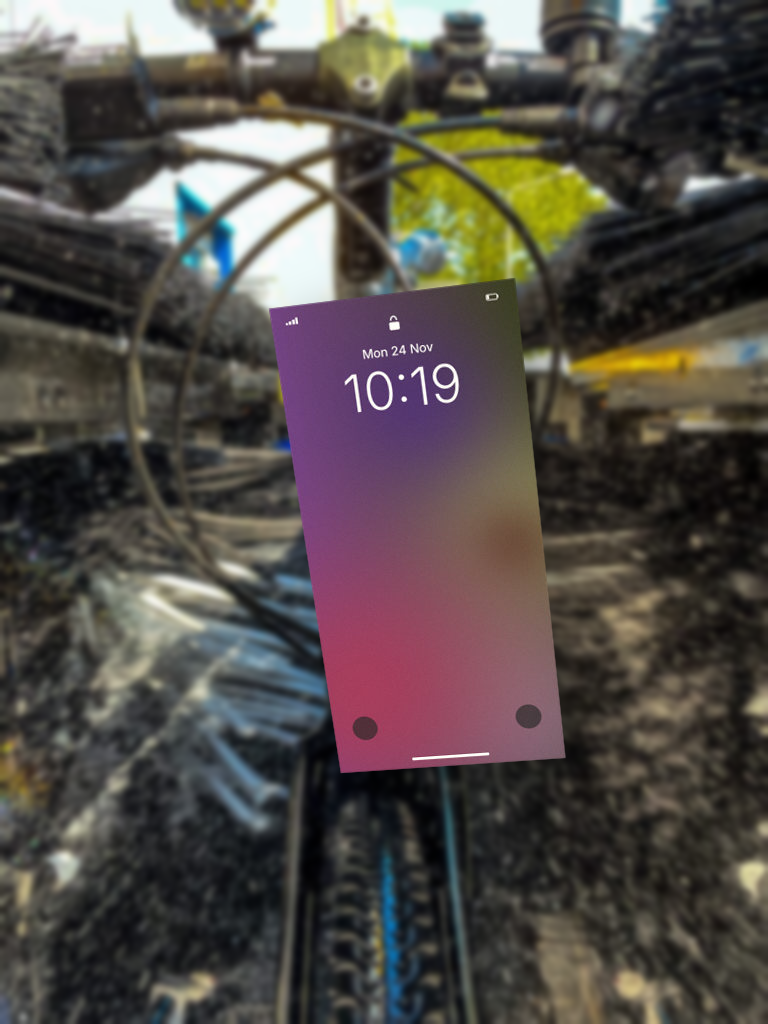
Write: 10,19
